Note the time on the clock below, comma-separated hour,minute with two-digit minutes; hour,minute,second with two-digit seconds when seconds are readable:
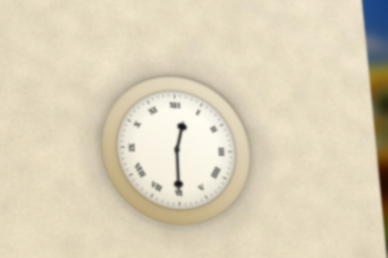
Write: 12,30
